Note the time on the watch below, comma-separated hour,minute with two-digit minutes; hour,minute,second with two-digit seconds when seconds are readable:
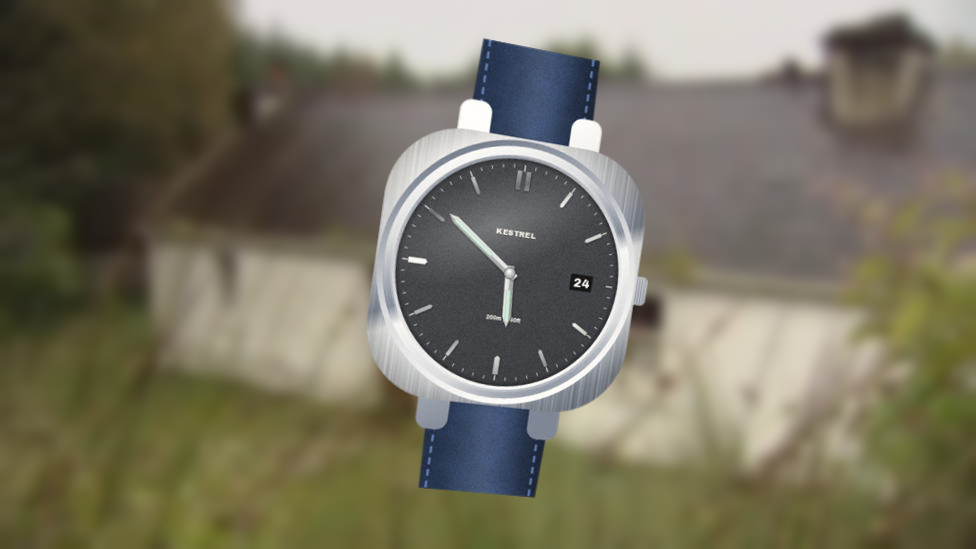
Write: 5,51
